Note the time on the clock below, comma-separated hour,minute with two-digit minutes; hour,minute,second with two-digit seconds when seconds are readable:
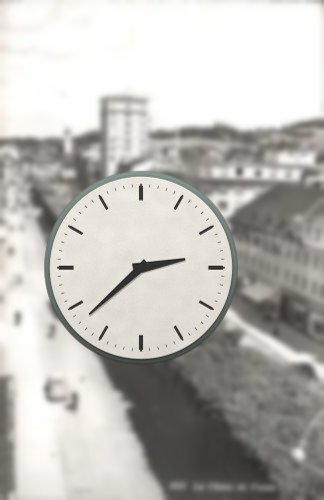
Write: 2,38
